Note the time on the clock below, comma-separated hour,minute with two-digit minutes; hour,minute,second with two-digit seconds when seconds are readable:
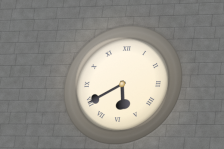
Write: 5,40
